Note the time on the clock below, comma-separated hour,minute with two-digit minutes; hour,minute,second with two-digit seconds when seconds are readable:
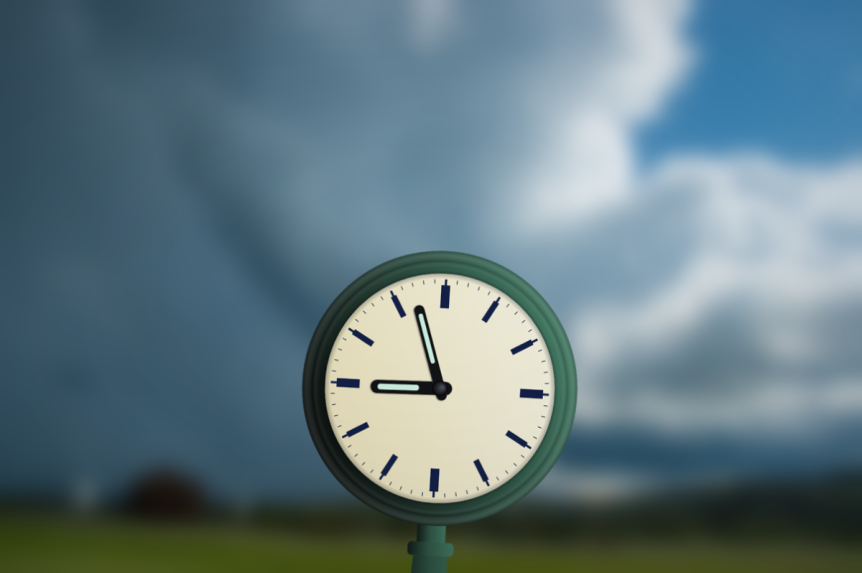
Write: 8,57
